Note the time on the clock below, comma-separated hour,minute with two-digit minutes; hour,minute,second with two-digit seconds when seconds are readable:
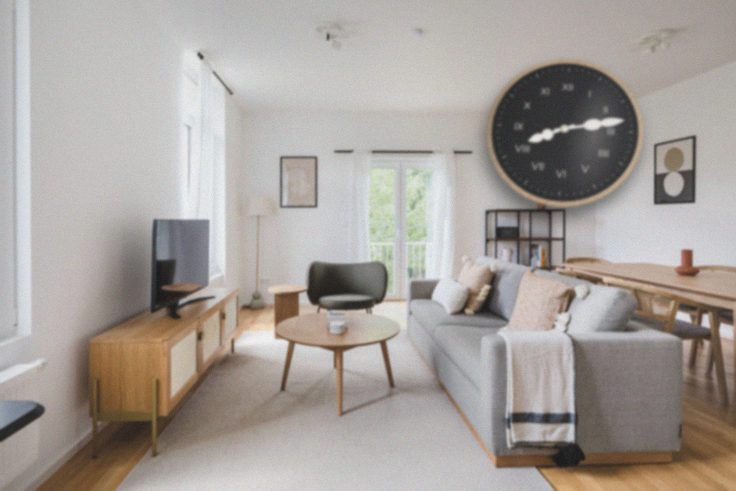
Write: 8,13
